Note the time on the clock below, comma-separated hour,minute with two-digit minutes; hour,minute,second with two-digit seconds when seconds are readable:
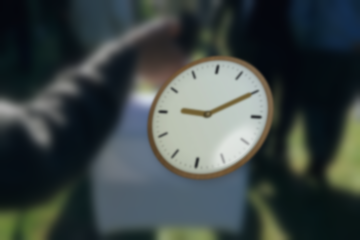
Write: 9,10
